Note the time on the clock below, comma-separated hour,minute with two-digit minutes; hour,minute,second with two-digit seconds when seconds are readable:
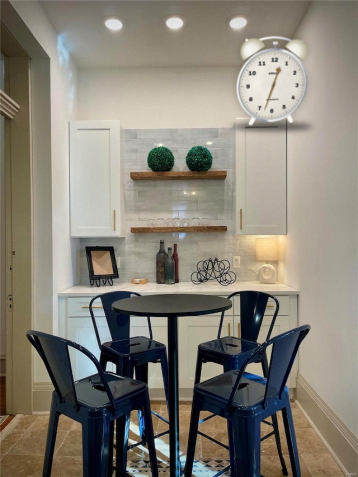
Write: 12,33
